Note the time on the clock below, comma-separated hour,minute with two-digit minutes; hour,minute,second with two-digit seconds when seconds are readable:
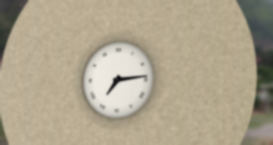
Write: 7,14
